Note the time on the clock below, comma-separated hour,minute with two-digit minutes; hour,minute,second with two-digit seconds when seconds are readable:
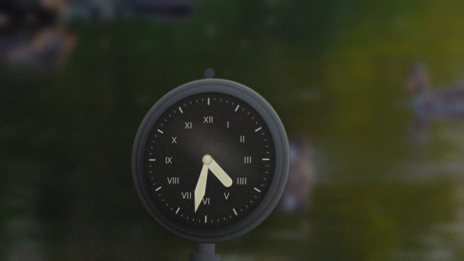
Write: 4,32
